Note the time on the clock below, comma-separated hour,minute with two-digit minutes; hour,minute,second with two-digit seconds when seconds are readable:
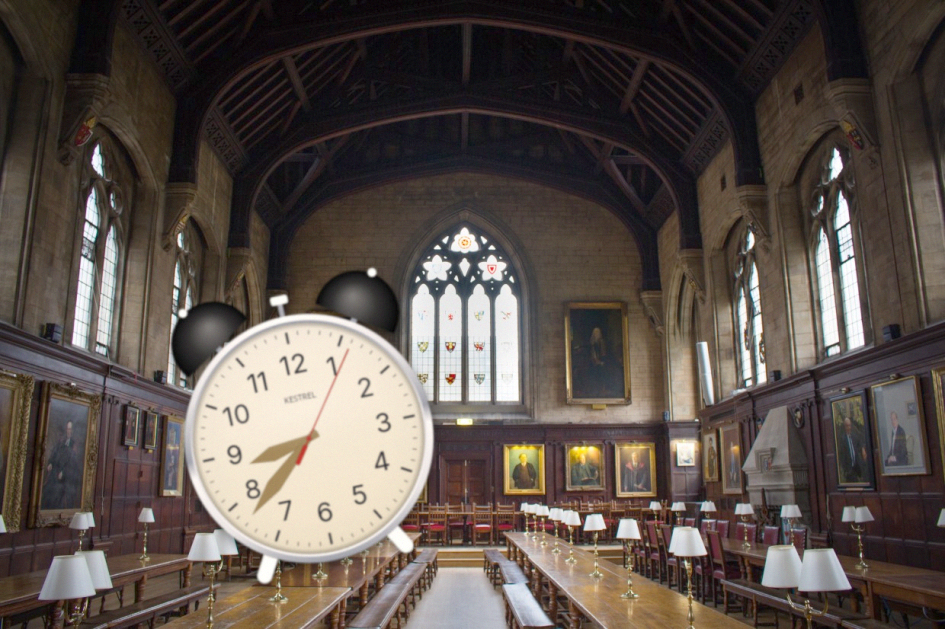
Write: 8,38,06
